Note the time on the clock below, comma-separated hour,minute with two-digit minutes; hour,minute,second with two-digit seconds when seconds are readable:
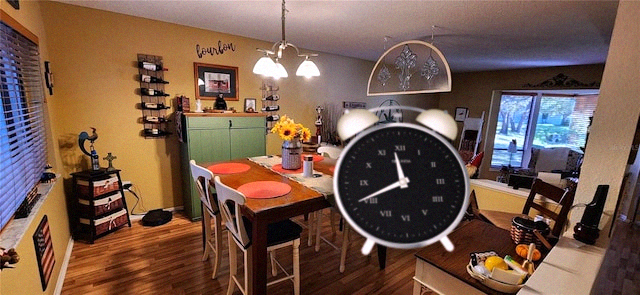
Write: 11,41
